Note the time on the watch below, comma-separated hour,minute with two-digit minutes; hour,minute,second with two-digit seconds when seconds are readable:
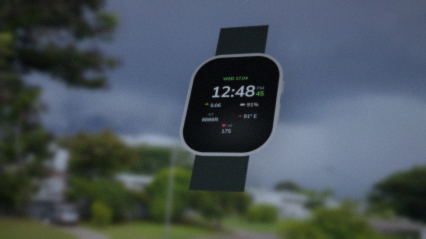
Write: 12,48
